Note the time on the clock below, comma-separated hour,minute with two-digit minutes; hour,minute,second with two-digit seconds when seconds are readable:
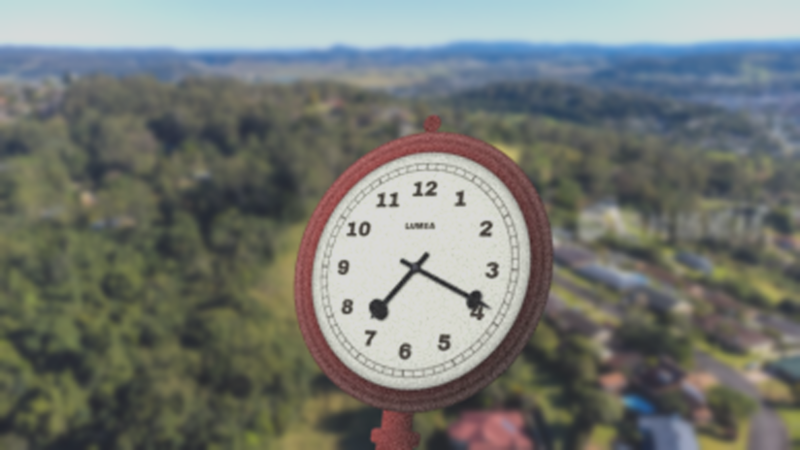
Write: 7,19
